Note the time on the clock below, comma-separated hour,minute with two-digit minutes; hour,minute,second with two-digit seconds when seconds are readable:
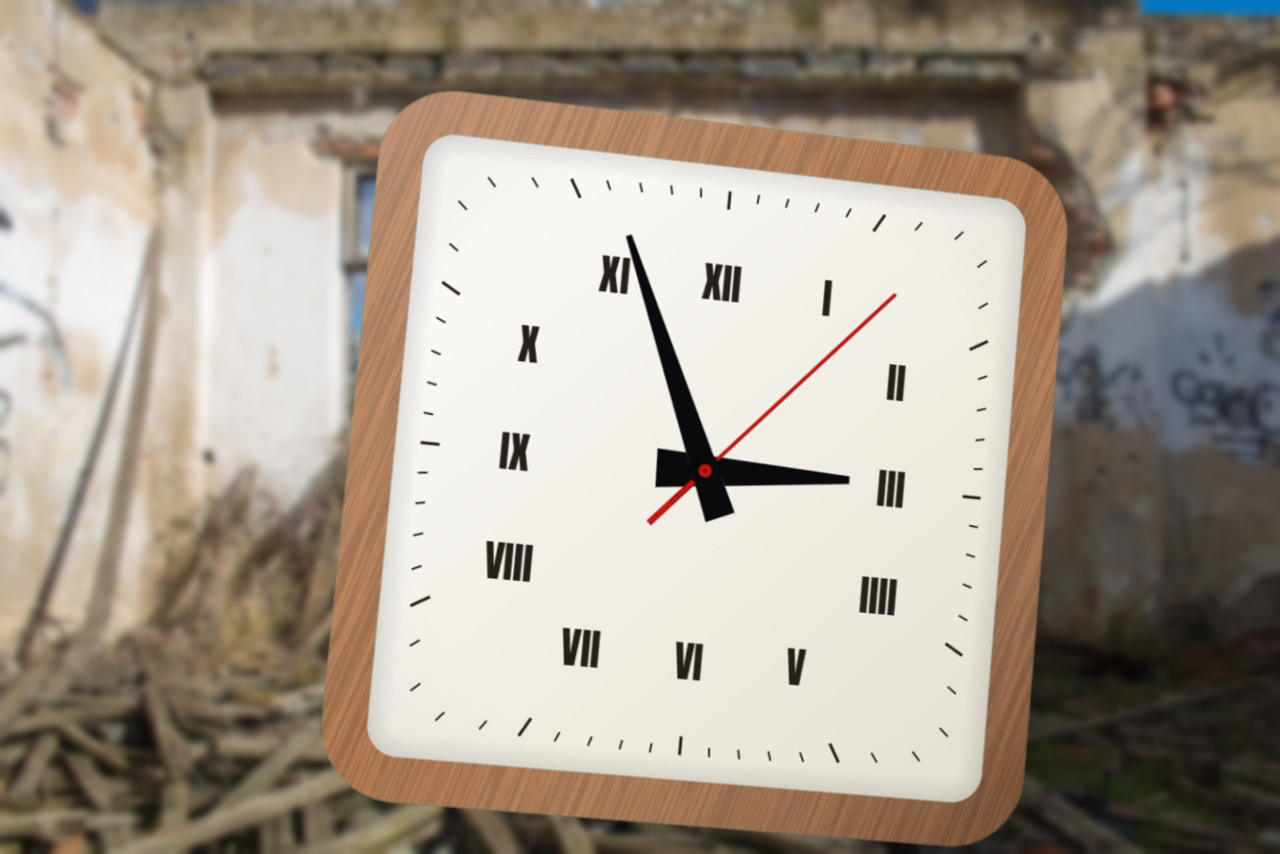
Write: 2,56,07
